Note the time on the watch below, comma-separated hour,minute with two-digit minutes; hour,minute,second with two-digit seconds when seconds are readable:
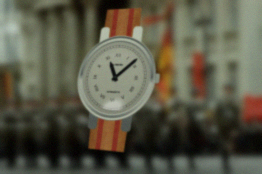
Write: 11,08
